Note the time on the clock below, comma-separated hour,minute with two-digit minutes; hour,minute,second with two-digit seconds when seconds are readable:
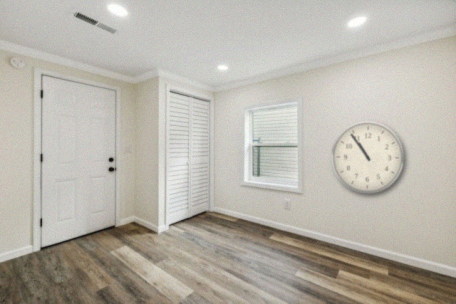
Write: 10,54
